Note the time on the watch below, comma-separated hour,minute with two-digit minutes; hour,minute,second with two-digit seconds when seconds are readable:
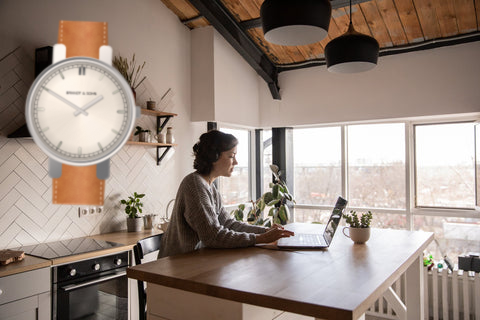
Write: 1,50
